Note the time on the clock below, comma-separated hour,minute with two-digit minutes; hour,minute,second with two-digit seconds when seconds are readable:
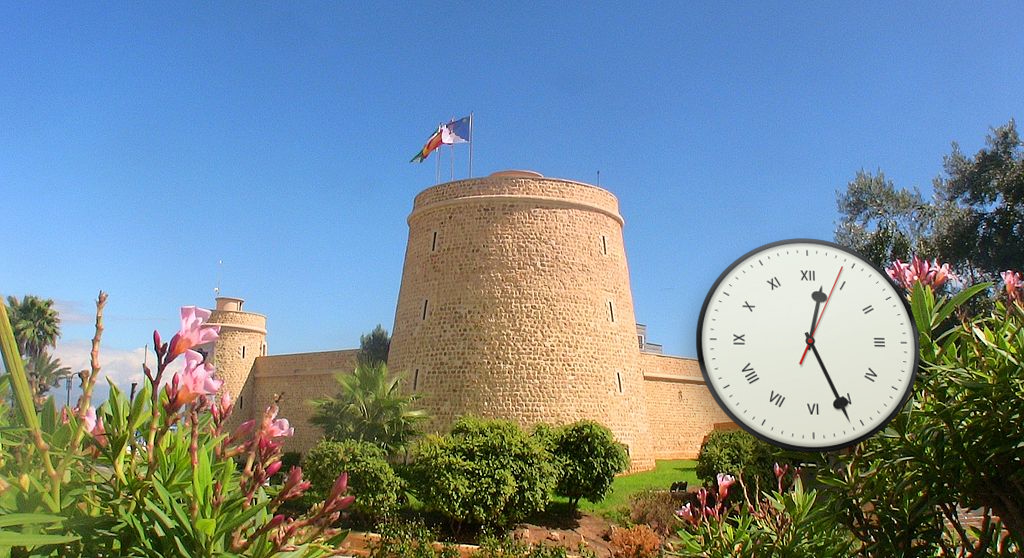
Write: 12,26,04
